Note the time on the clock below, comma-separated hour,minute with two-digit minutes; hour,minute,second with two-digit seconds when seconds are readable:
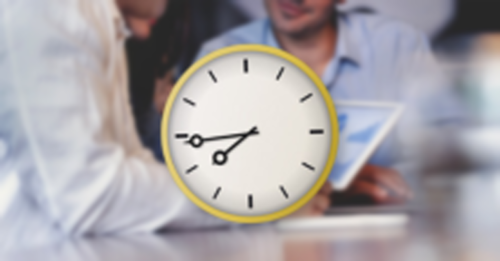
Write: 7,44
